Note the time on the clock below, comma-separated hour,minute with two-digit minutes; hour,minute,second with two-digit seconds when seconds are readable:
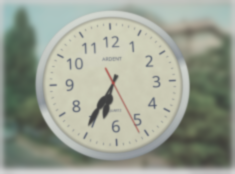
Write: 6,35,26
